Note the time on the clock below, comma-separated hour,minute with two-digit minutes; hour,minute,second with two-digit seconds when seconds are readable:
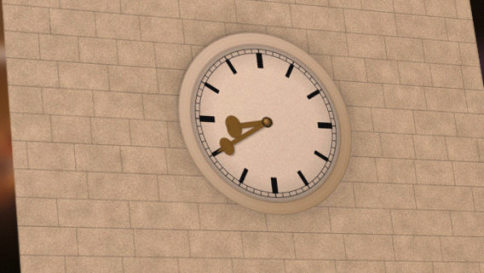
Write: 8,40
